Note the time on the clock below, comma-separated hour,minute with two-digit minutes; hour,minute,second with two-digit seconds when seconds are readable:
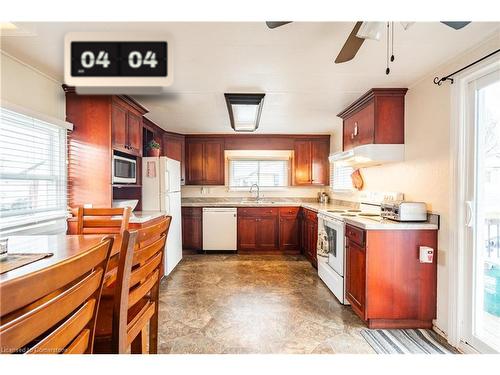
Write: 4,04
